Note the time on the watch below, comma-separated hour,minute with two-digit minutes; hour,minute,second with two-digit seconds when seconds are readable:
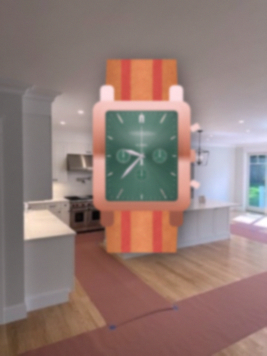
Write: 9,37
